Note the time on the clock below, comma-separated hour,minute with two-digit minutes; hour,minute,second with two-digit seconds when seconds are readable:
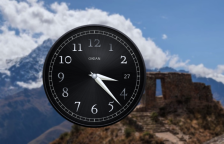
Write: 3,23
